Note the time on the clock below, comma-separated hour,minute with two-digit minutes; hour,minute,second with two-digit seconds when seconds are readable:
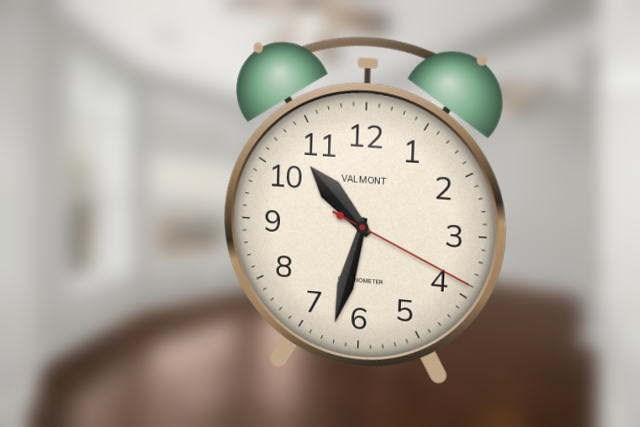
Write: 10,32,19
